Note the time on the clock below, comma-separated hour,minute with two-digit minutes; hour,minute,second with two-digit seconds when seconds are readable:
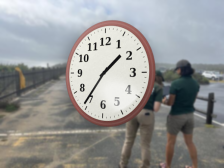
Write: 1,36
